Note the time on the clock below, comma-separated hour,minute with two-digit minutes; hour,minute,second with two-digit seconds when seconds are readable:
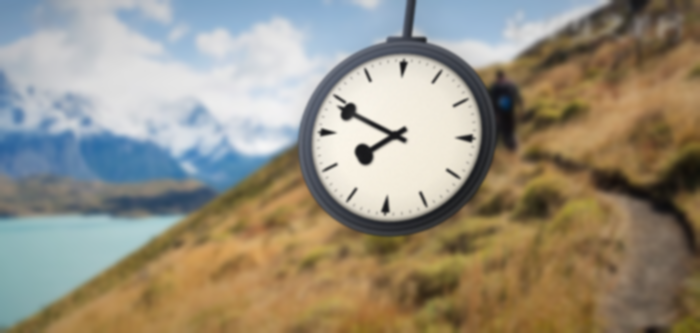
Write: 7,49
